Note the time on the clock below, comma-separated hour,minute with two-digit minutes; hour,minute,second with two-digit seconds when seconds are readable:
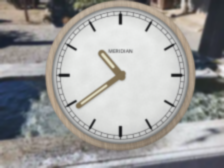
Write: 10,39
